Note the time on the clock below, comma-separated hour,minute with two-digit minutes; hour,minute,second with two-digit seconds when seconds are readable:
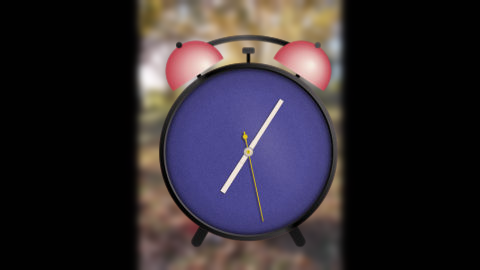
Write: 7,05,28
